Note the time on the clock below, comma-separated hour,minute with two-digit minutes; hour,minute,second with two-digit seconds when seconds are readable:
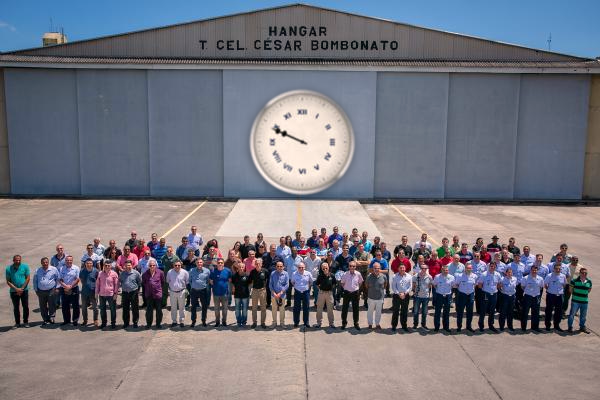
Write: 9,49
